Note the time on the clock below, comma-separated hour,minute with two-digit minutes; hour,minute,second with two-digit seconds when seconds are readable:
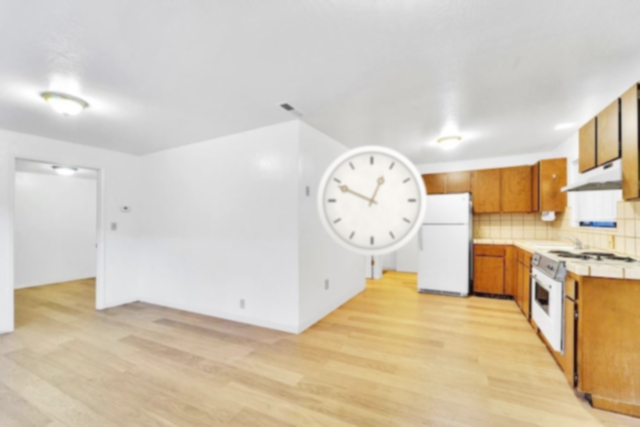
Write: 12,49
